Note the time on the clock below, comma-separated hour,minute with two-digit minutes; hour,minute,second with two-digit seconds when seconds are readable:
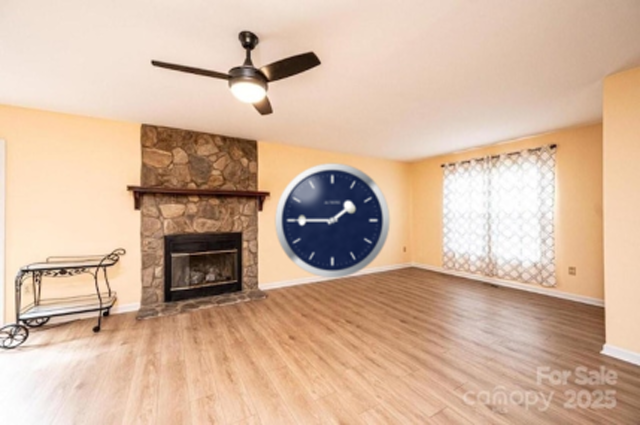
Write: 1,45
